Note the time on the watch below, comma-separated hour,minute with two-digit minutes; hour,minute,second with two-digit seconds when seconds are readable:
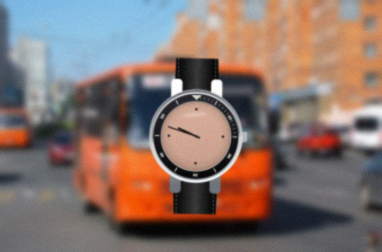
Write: 9,48
